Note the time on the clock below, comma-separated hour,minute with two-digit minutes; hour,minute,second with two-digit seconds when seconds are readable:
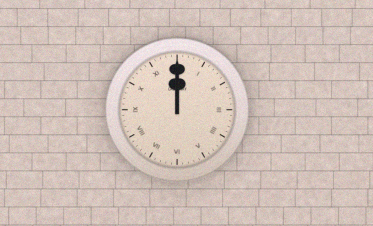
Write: 12,00
